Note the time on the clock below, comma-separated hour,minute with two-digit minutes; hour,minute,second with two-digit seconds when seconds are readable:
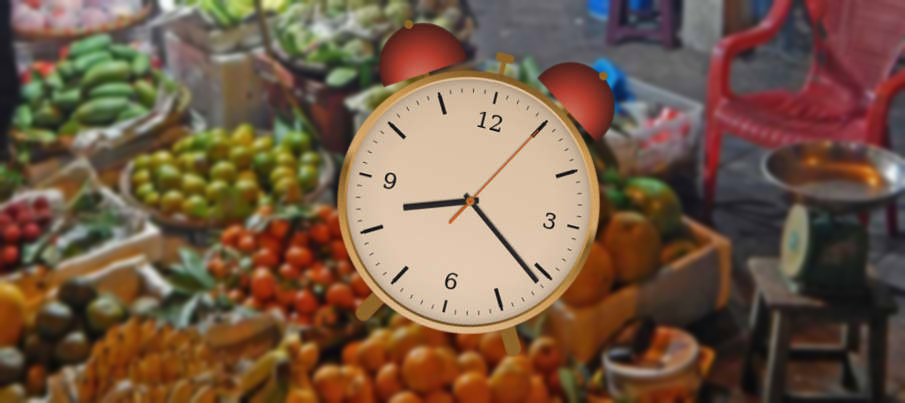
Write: 8,21,05
